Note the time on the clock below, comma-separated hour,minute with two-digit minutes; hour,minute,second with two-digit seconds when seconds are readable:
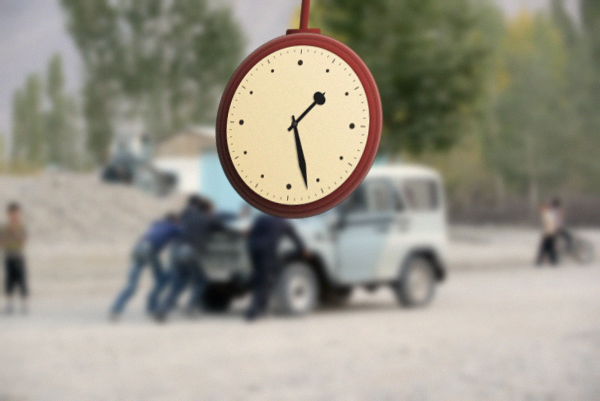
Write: 1,27
